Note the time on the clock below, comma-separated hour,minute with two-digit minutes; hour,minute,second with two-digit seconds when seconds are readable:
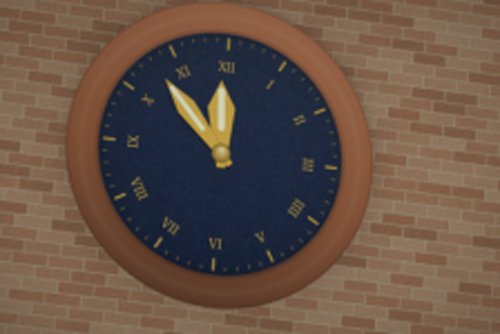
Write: 11,53
